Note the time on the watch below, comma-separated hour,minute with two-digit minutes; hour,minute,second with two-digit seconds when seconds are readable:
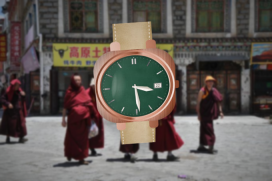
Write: 3,29
